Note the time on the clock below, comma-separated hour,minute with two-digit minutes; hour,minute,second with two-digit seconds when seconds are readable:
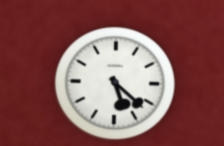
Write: 5,22
